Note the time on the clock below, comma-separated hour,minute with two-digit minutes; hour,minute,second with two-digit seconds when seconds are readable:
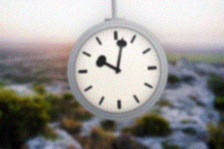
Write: 10,02
